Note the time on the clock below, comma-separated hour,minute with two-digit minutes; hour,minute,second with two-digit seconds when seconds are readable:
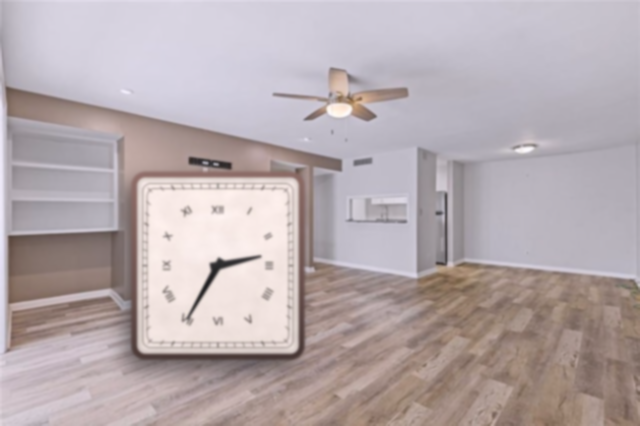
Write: 2,35
